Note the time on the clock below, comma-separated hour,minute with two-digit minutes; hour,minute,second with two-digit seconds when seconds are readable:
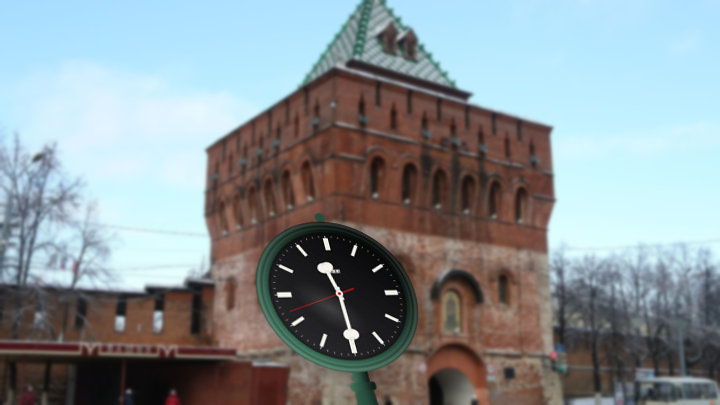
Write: 11,29,42
